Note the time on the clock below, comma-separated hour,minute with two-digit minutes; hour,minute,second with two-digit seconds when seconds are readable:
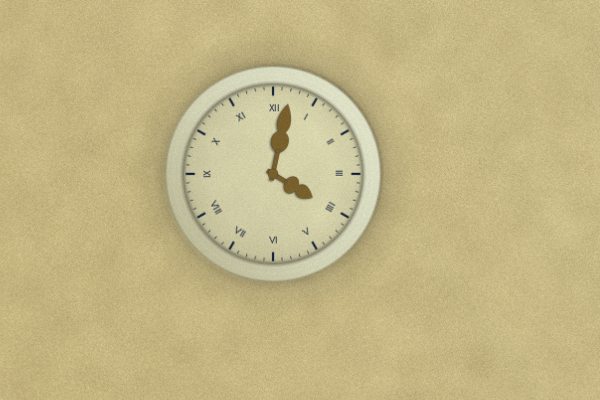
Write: 4,02
